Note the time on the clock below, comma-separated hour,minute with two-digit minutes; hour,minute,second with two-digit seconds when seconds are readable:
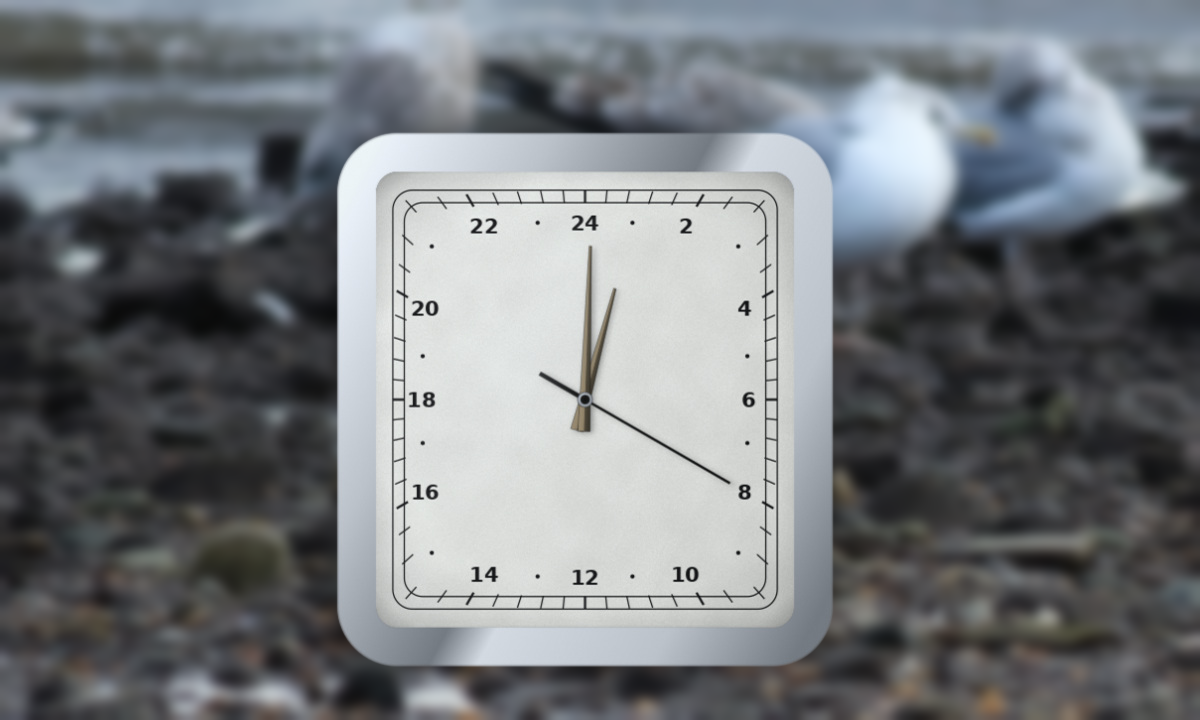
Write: 1,00,20
